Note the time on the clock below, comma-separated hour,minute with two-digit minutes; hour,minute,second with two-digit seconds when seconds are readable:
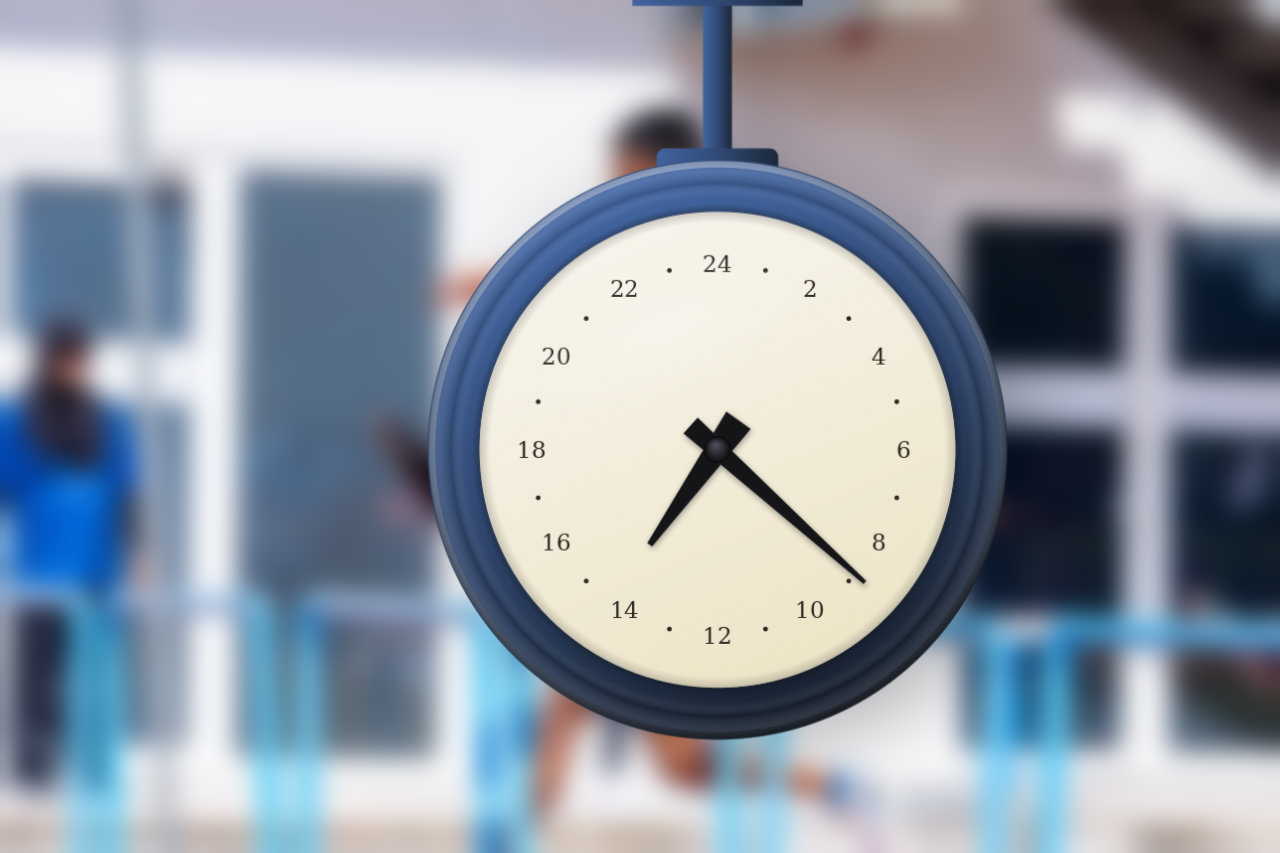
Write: 14,22
